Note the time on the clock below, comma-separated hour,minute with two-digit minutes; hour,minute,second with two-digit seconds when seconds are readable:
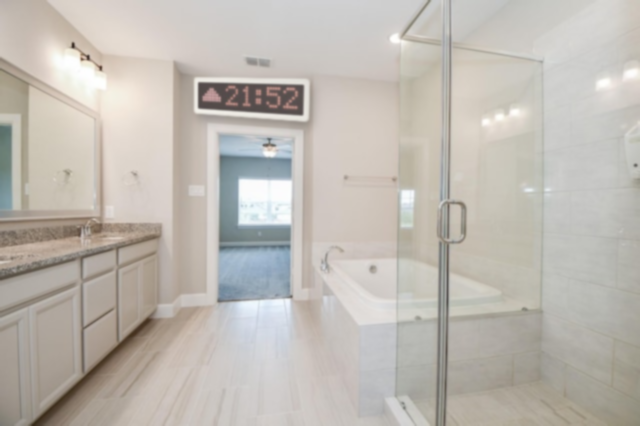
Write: 21,52
